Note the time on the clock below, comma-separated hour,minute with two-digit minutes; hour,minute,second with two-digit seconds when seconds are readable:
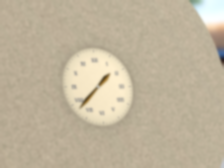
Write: 1,38
